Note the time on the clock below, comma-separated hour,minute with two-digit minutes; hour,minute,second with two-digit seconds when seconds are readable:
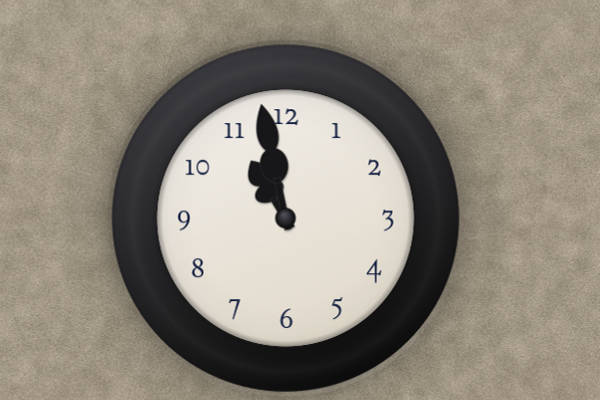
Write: 10,58
